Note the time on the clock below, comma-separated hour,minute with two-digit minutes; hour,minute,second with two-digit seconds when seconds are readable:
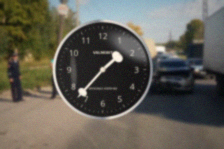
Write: 1,37
